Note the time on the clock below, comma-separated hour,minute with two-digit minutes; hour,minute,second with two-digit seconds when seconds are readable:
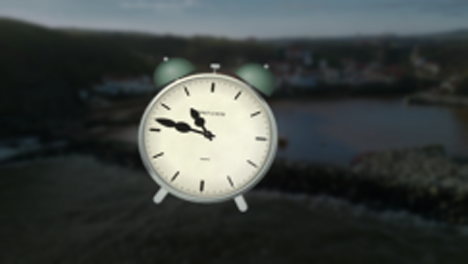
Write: 10,47
